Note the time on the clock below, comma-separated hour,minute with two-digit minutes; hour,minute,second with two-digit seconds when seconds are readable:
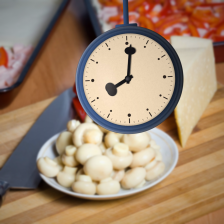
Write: 8,01
